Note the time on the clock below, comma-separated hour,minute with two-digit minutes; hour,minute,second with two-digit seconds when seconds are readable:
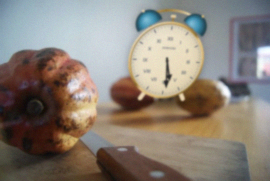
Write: 5,29
